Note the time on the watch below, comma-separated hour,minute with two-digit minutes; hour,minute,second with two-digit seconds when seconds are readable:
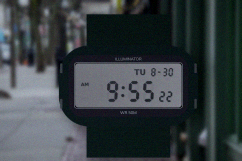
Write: 9,55,22
